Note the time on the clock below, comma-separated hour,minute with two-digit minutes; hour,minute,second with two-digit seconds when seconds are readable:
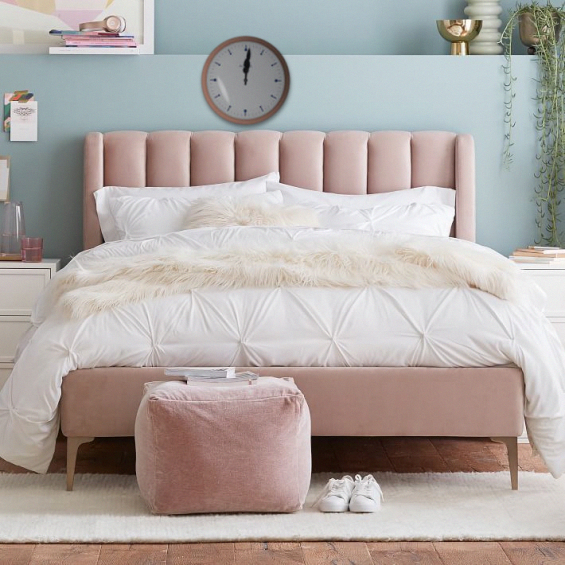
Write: 12,01
